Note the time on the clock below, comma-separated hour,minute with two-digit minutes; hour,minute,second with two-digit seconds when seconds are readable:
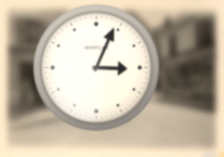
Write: 3,04
